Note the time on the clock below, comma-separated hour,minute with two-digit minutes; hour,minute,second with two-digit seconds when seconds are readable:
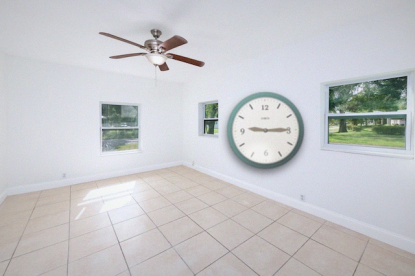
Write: 9,15
